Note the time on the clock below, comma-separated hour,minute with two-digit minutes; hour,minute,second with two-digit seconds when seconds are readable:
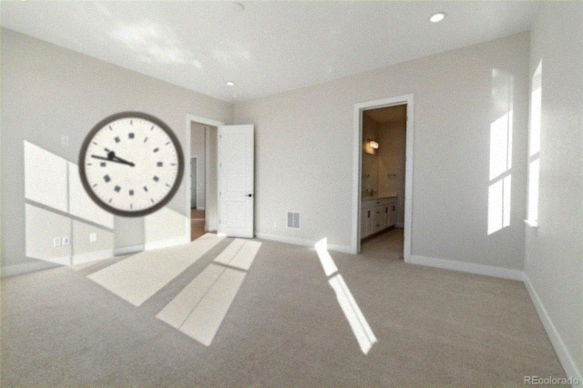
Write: 9,47
